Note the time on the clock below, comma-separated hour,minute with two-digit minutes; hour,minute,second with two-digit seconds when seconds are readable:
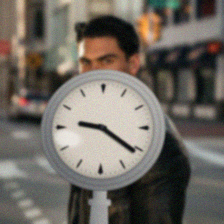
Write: 9,21
